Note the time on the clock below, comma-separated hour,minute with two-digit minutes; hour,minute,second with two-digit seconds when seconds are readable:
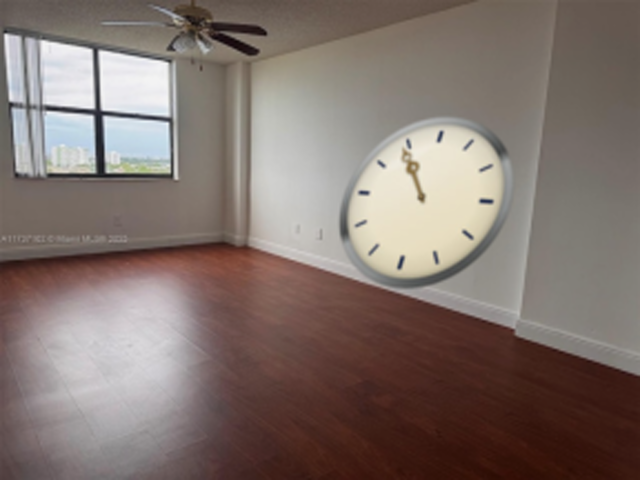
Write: 10,54
